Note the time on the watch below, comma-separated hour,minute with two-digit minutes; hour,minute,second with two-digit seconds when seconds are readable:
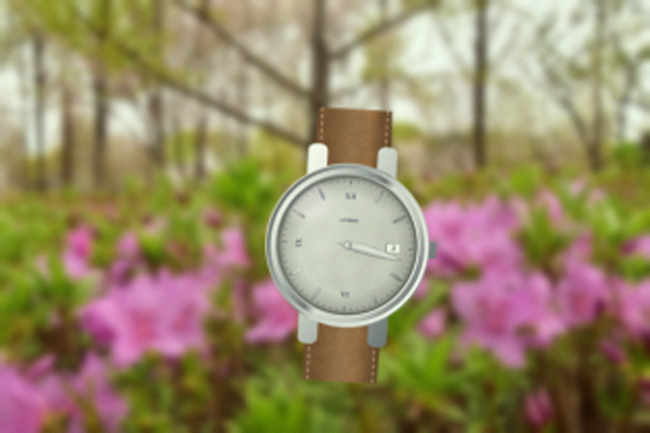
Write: 3,17
